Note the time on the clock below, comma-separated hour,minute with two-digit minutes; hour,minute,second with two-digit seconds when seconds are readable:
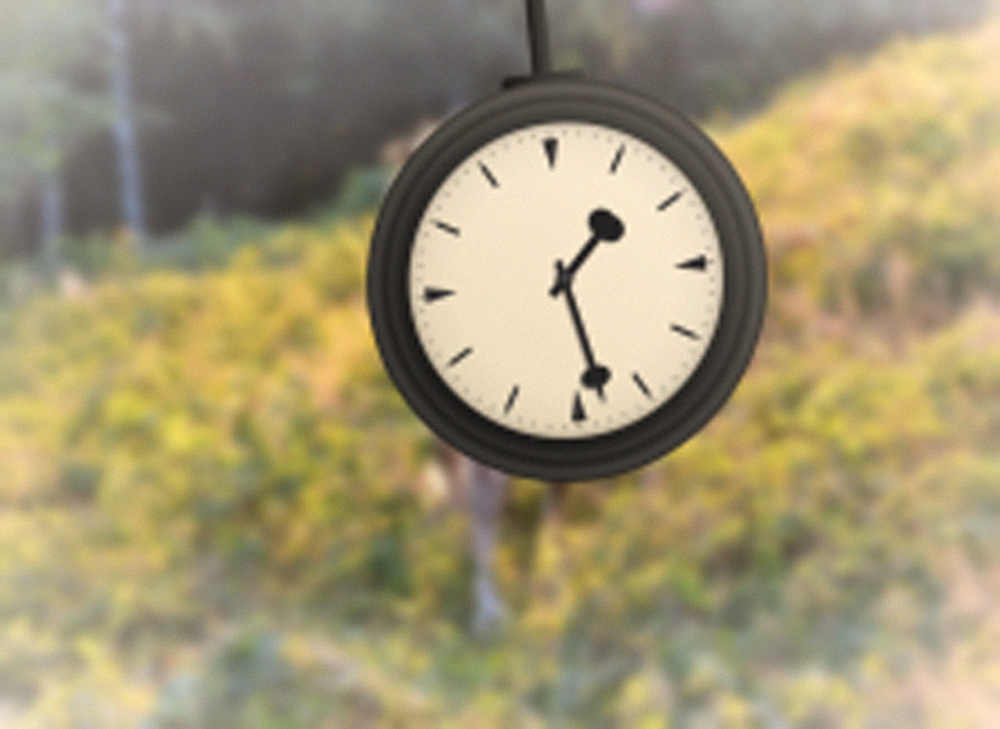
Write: 1,28
